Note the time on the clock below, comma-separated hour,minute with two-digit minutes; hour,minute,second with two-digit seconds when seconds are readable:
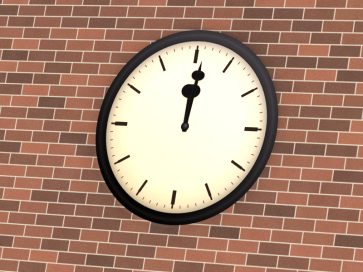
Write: 12,01
